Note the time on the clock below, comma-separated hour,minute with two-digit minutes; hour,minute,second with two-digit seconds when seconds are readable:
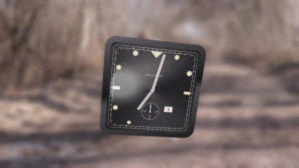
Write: 7,02
